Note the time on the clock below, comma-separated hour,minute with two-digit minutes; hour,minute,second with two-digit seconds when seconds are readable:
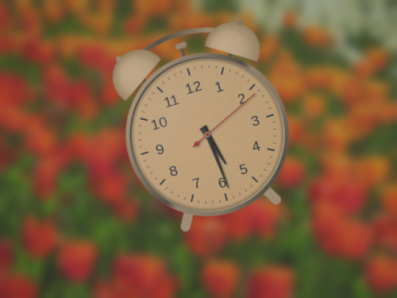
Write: 5,29,11
